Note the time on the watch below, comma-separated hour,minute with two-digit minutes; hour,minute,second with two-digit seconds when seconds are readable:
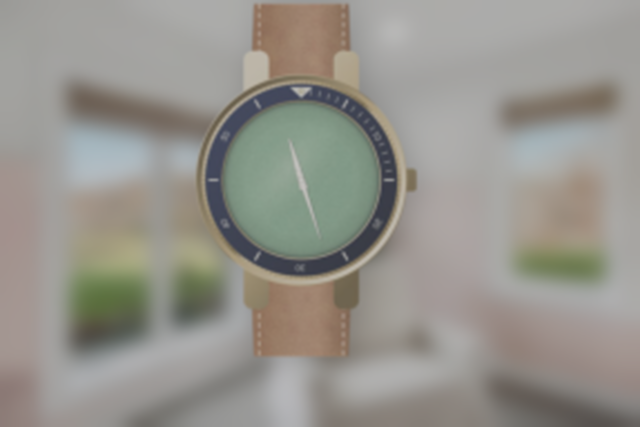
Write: 11,27
